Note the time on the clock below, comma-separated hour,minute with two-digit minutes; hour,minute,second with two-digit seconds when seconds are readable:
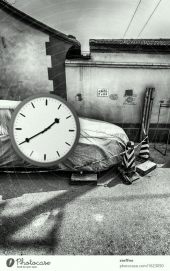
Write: 1,40
